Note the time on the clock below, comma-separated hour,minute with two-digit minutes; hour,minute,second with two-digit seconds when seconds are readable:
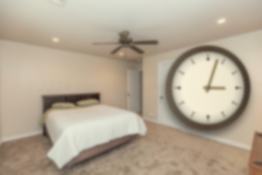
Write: 3,03
